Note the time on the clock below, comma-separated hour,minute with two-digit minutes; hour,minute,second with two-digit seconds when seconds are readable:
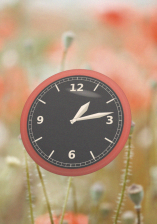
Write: 1,13
